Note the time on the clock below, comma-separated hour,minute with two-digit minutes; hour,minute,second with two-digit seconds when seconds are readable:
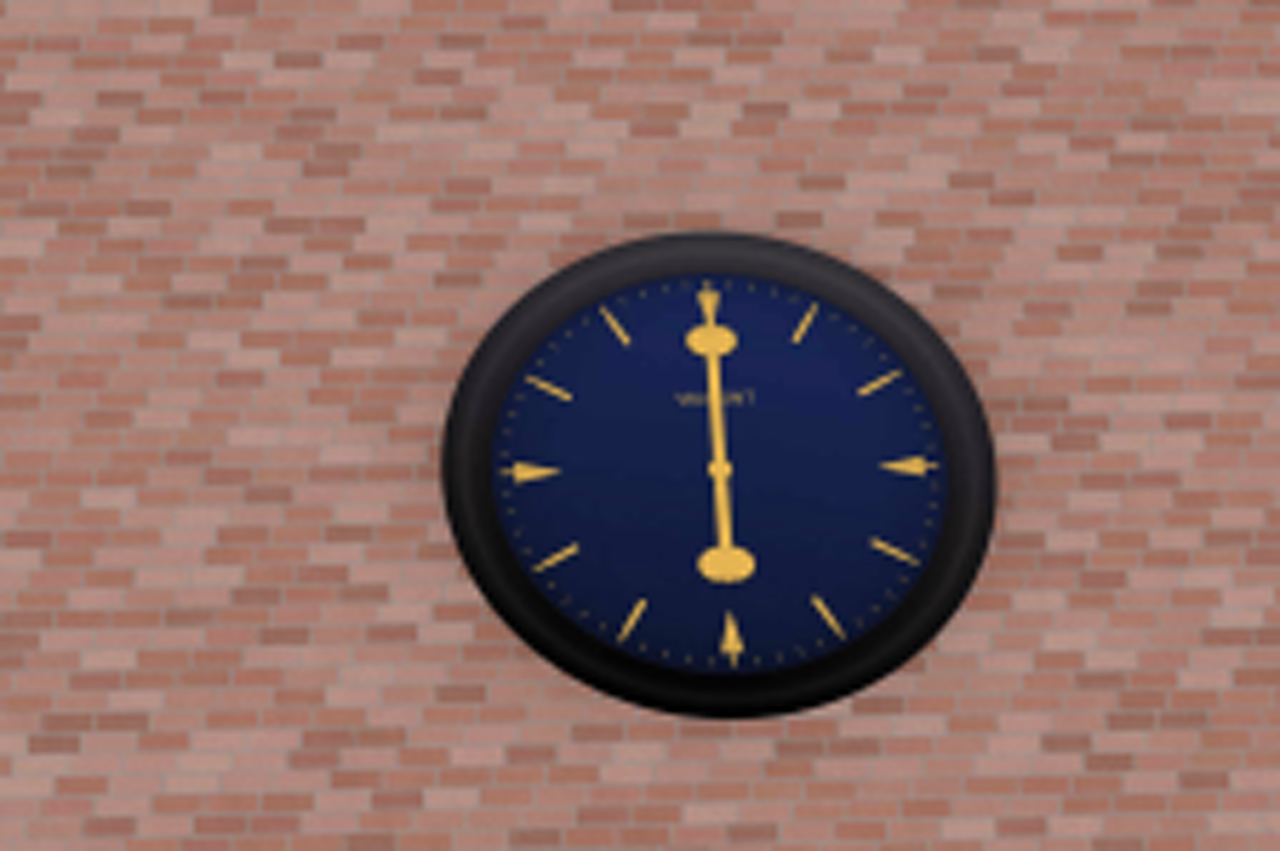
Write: 6,00
